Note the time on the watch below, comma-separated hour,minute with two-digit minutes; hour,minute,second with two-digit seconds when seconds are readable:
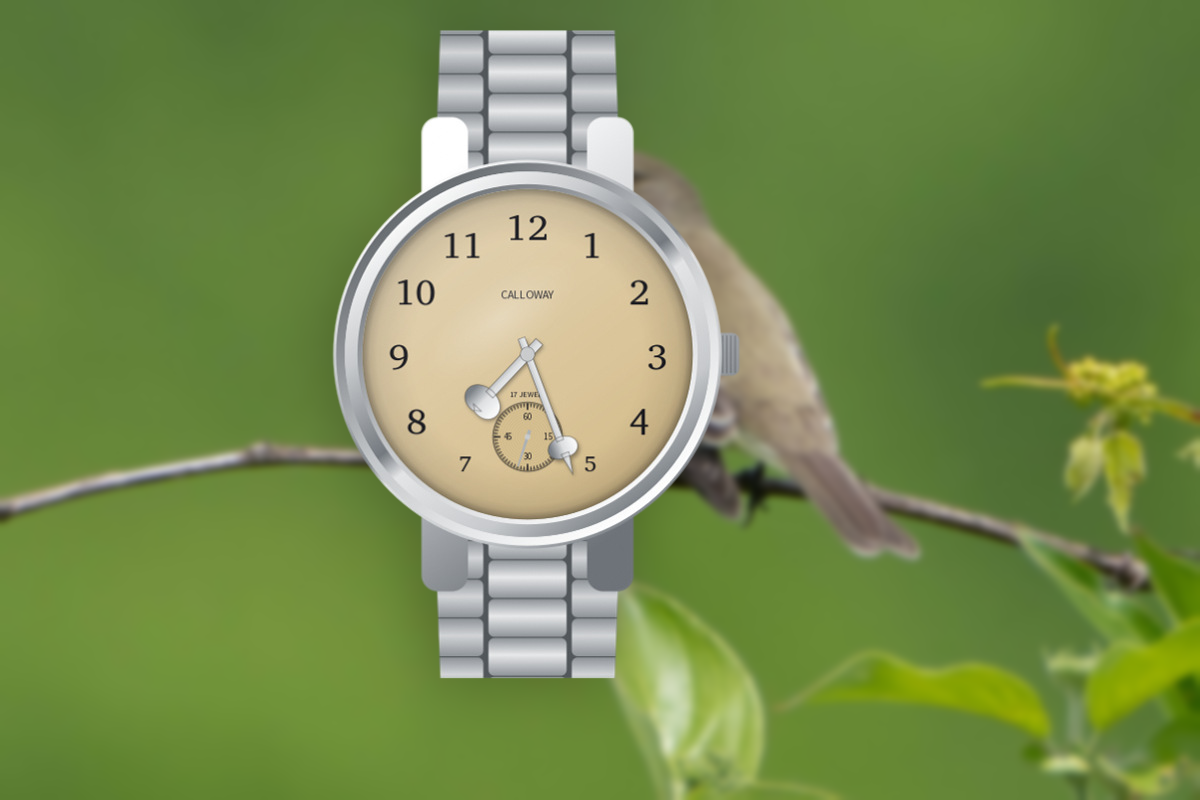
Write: 7,26,33
